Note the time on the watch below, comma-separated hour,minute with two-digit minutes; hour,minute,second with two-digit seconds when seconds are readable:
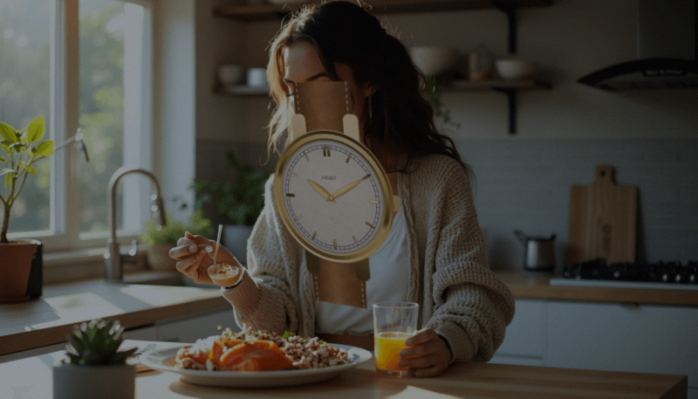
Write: 10,10
